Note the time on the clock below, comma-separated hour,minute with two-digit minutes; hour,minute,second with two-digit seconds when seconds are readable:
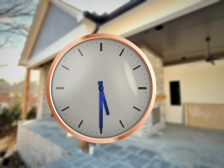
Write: 5,30
